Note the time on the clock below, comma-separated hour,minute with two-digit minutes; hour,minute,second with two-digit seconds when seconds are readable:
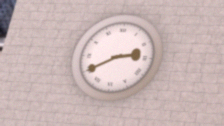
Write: 2,40
